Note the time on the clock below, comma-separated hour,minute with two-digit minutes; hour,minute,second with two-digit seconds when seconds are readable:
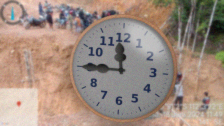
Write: 11,45
